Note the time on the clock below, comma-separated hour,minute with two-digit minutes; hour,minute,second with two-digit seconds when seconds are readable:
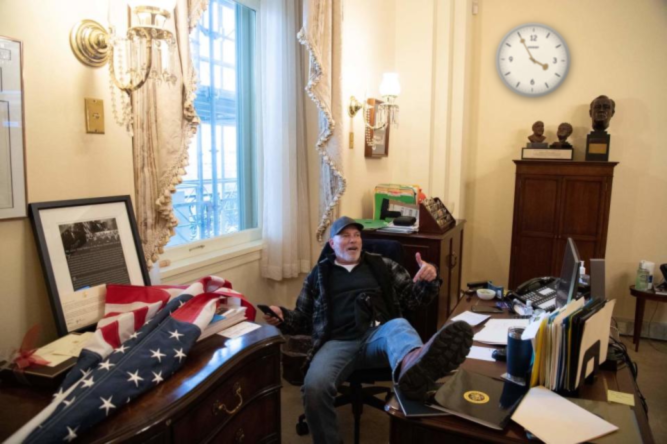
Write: 3,55
